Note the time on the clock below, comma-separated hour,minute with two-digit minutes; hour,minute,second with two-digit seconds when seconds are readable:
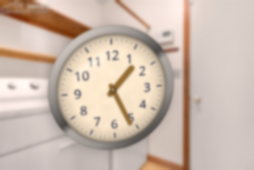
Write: 1,26
